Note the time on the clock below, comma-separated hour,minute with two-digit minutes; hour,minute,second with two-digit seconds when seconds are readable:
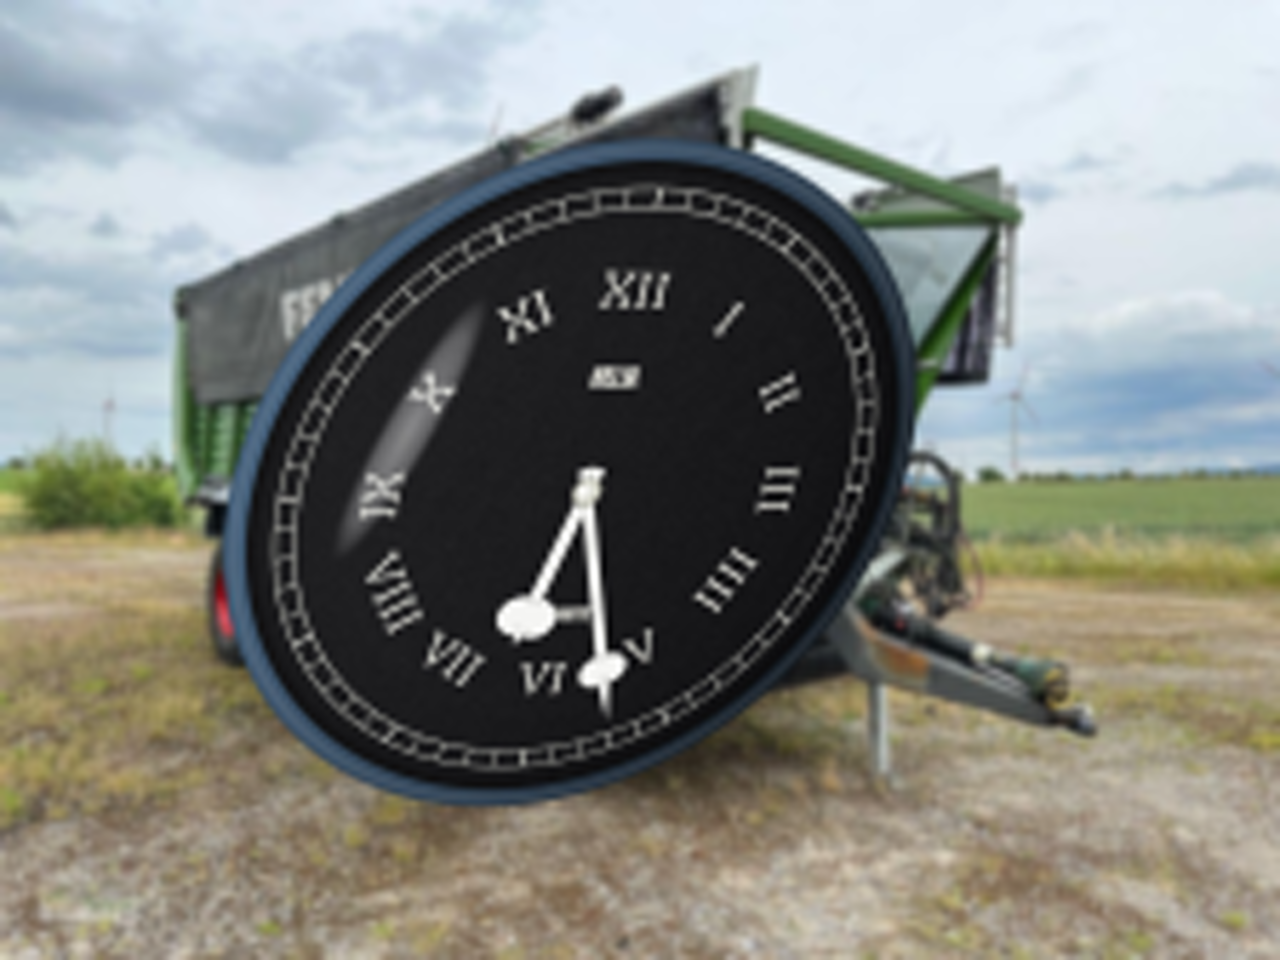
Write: 6,27
